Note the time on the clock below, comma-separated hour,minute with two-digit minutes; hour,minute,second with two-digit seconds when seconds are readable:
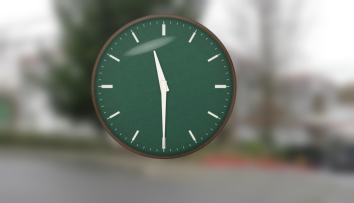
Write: 11,30
